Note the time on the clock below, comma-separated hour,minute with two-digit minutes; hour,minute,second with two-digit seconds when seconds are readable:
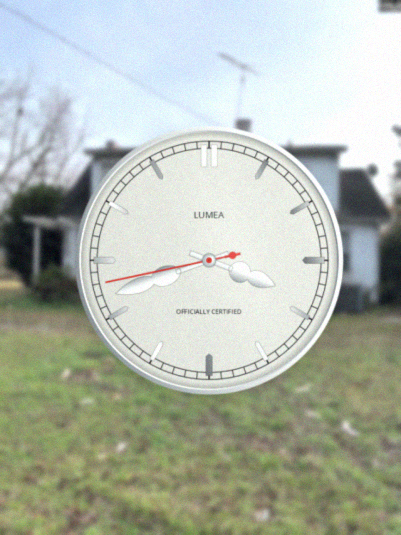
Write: 3,41,43
